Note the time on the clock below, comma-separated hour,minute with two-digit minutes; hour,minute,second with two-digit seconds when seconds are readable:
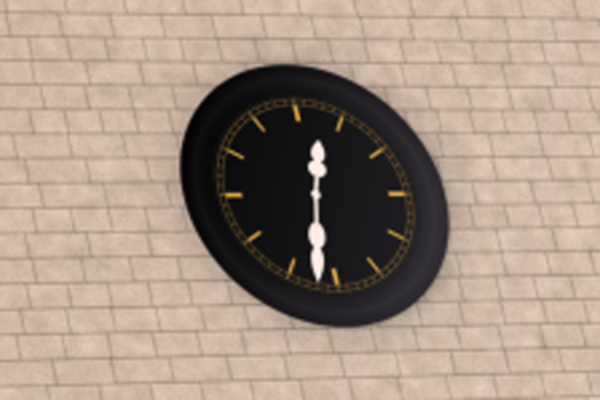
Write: 12,32
